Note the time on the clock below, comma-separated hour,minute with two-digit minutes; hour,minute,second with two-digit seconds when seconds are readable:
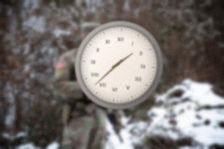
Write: 1,37
